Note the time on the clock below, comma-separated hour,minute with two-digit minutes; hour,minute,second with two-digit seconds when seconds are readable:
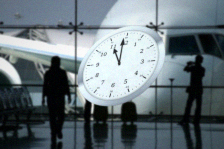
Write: 10,59
